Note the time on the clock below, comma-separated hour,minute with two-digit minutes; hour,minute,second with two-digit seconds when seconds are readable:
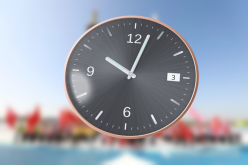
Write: 10,03
